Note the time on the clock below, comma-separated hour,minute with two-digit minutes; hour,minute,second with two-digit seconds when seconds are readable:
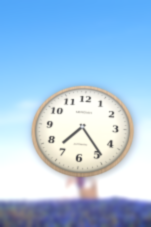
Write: 7,24
